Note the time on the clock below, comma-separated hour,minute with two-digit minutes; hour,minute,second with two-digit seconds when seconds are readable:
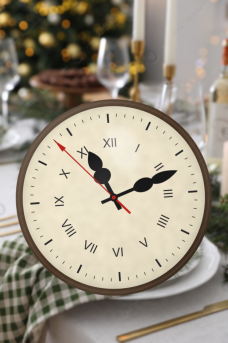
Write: 11,11,53
